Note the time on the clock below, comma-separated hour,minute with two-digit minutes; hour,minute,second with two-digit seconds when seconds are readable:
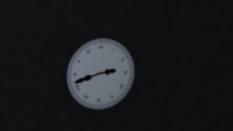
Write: 2,42
